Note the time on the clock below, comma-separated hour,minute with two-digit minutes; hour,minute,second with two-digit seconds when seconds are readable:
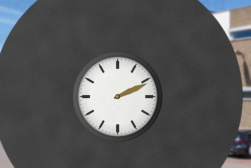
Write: 2,11
